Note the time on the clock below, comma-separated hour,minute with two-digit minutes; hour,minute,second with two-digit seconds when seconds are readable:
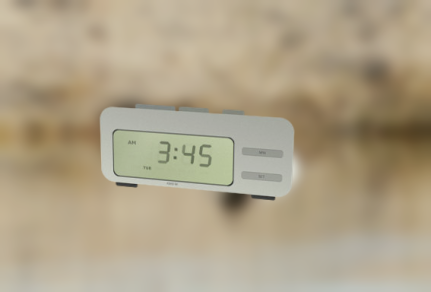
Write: 3,45
